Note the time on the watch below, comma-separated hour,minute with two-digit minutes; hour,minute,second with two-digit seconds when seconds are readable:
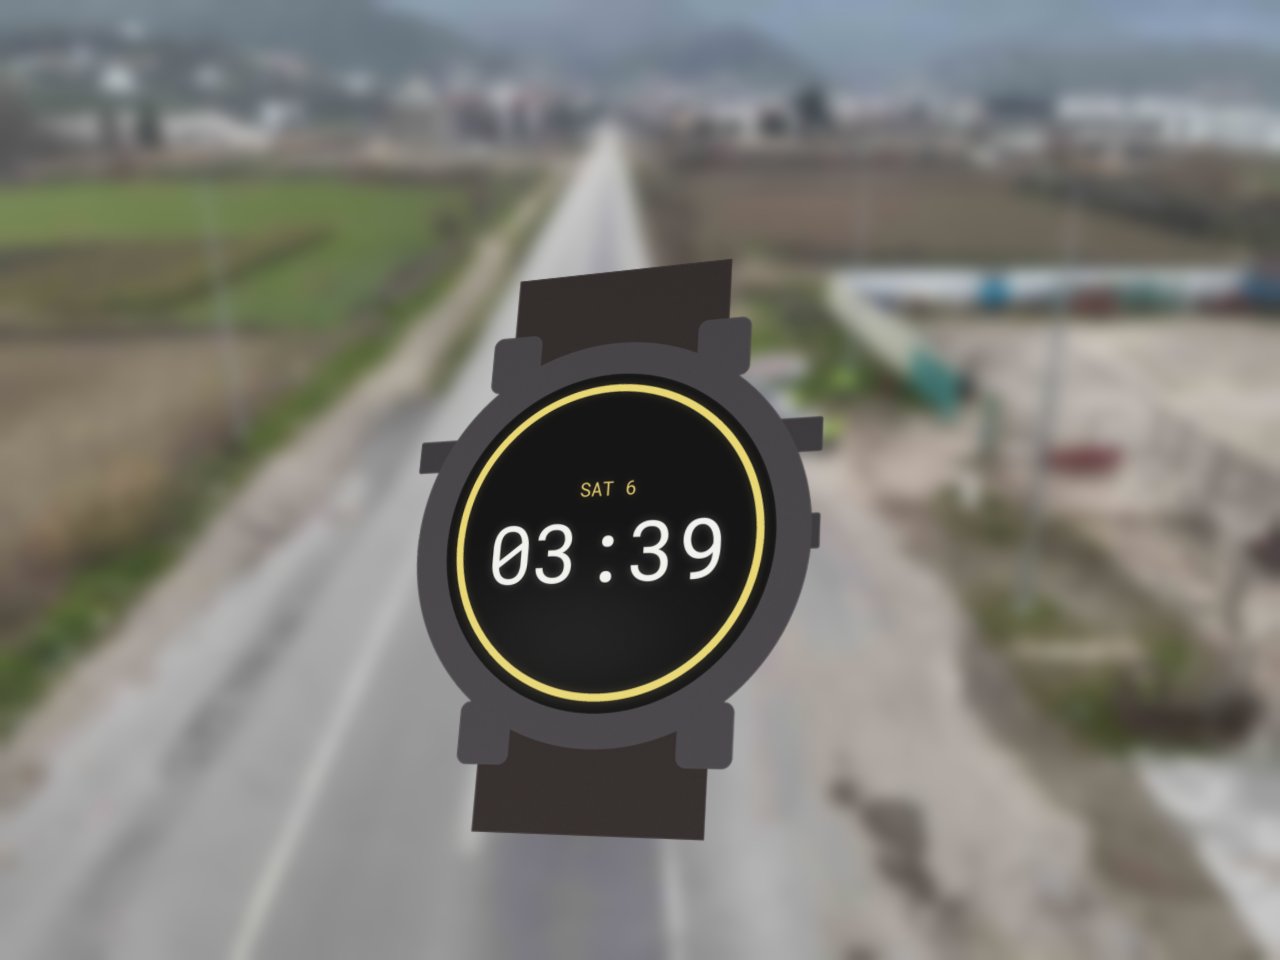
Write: 3,39
